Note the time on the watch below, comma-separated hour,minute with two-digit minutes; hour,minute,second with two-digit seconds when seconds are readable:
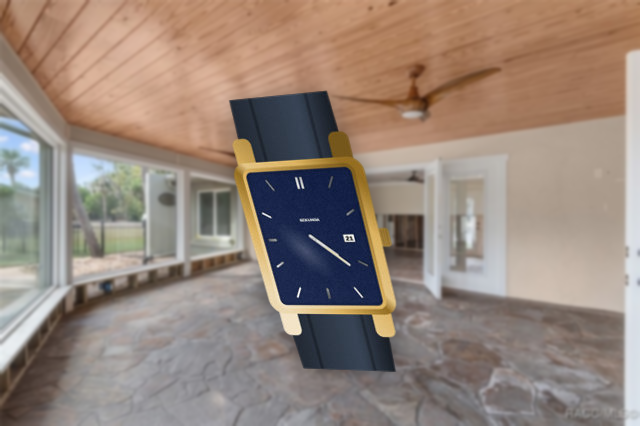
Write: 4,22
